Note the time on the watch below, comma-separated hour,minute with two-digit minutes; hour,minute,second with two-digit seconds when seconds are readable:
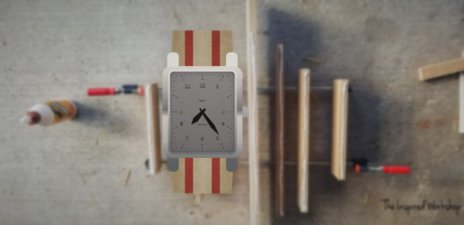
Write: 7,24
